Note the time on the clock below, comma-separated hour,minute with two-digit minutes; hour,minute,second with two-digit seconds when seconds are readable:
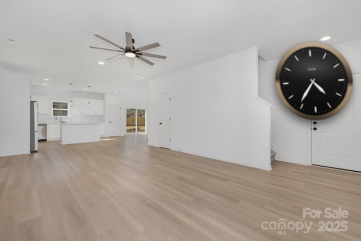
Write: 4,36
